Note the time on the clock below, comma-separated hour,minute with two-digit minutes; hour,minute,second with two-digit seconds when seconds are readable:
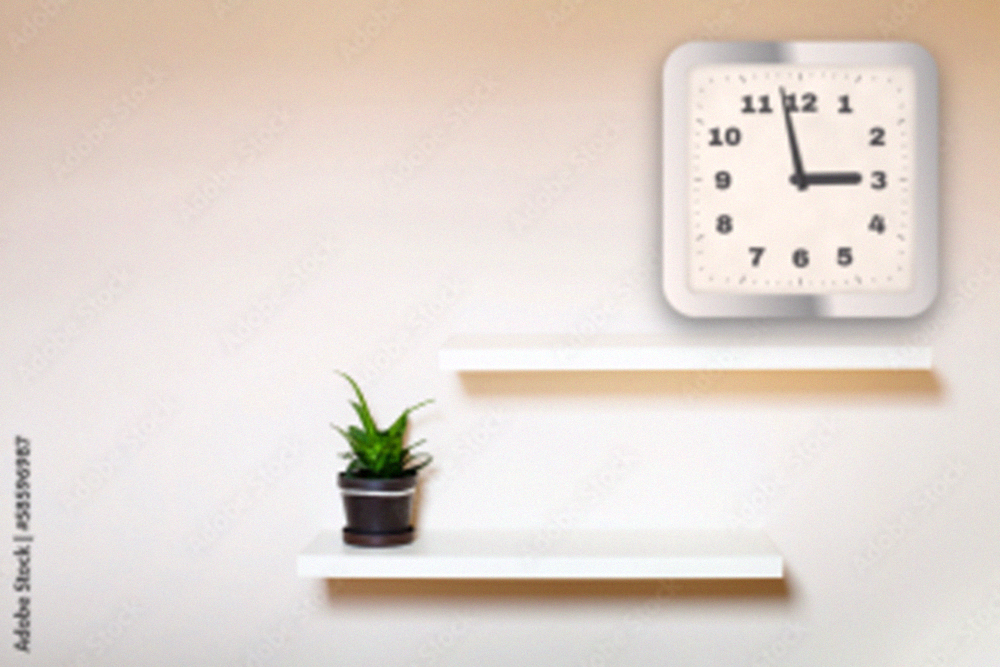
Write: 2,58
